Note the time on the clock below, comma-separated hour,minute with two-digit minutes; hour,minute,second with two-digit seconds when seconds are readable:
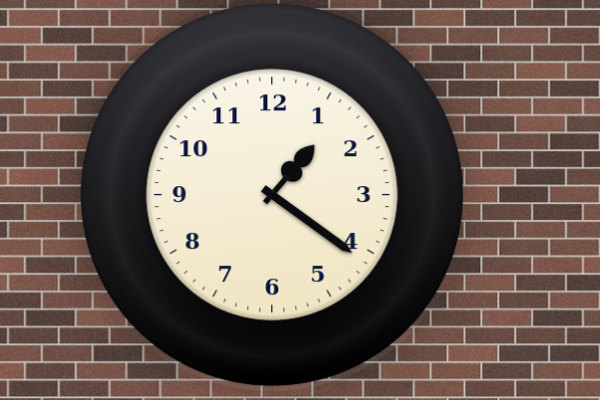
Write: 1,21
